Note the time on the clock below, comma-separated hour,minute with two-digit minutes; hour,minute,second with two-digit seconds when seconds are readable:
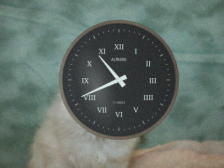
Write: 10,41
